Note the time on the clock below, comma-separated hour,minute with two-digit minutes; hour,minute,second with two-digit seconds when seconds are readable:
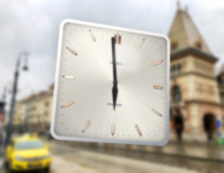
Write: 5,59
